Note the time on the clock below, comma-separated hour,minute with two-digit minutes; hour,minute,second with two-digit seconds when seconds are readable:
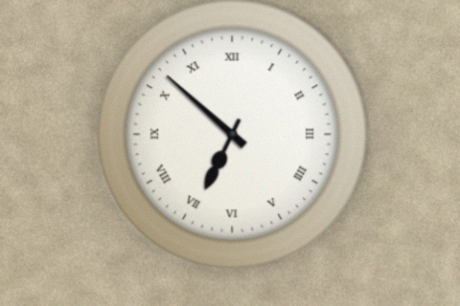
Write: 6,52
